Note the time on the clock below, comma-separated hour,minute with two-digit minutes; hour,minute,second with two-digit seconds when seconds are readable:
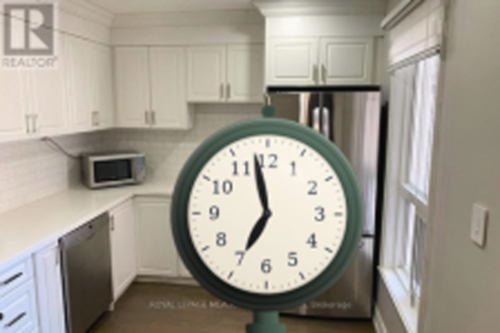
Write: 6,58
